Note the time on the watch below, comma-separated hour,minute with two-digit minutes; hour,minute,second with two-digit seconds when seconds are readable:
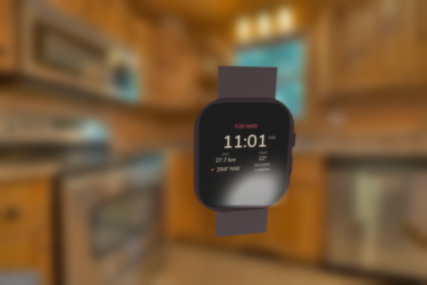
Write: 11,01
